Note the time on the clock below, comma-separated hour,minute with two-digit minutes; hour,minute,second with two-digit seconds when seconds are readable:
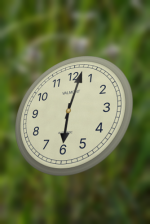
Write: 6,02
